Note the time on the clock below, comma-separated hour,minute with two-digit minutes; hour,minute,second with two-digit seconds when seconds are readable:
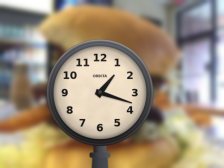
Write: 1,18
